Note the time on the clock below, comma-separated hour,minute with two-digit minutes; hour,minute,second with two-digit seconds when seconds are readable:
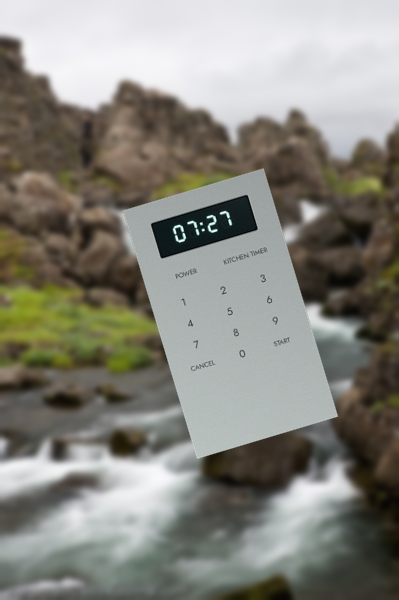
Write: 7,27
